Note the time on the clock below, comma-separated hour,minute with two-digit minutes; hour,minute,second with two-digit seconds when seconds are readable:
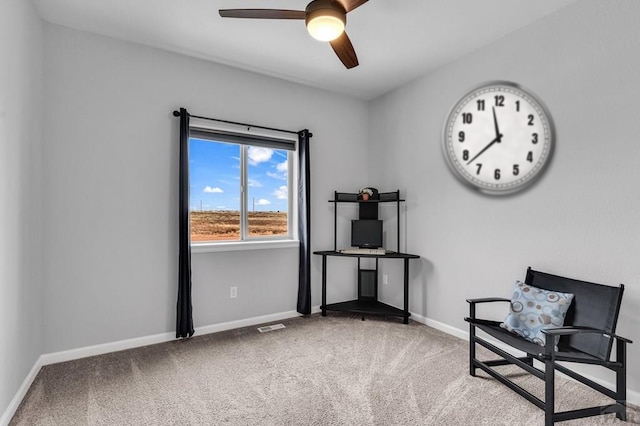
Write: 11,38
